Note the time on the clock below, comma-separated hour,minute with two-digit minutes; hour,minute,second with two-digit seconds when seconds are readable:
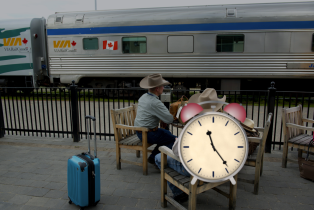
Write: 11,24
